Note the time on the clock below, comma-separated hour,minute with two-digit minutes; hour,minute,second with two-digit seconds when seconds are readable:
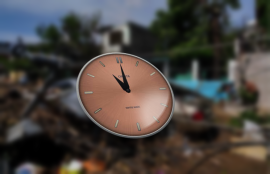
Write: 11,00
